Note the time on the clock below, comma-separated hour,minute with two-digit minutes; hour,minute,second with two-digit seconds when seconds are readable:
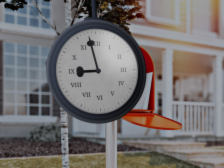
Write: 8,58
